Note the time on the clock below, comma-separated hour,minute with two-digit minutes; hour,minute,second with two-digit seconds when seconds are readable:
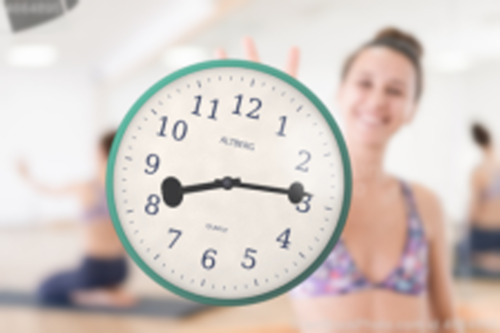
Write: 8,14
